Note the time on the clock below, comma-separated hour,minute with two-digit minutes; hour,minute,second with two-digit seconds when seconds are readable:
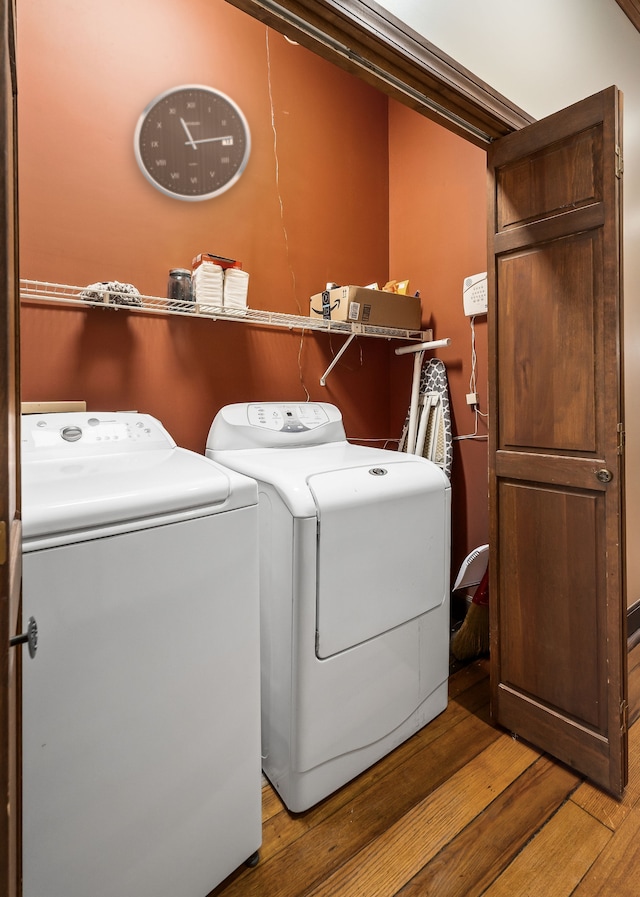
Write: 11,14
